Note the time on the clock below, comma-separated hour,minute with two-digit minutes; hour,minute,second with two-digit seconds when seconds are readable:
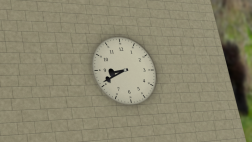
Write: 8,41
